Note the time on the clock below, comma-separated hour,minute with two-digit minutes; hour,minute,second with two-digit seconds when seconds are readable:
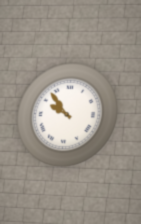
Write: 9,53
